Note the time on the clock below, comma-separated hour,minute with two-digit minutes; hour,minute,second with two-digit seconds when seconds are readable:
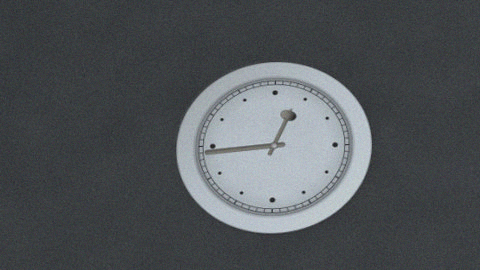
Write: 12,44
